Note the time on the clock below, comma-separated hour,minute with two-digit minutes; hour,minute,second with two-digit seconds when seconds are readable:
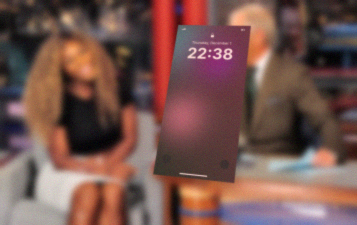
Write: 22,38
